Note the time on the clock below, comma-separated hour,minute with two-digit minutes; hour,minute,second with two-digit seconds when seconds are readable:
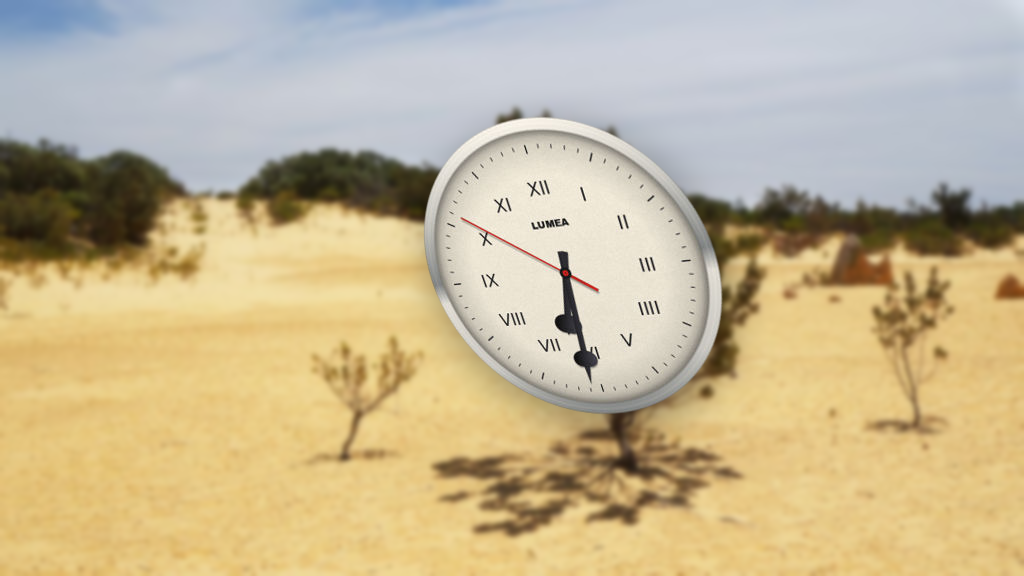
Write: 6,30,51
